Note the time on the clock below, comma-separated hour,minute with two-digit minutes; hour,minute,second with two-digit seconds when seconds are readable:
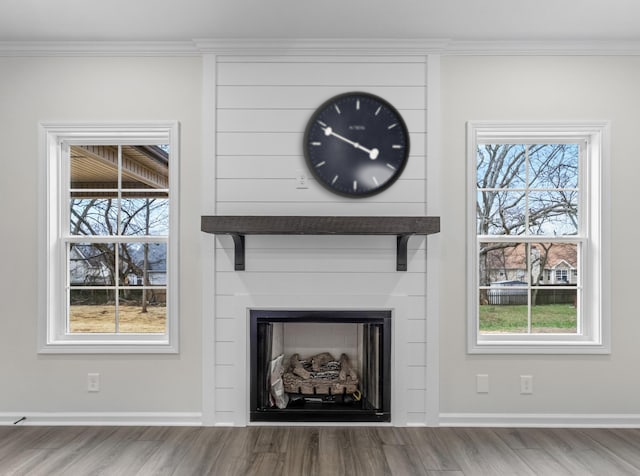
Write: 3,49
